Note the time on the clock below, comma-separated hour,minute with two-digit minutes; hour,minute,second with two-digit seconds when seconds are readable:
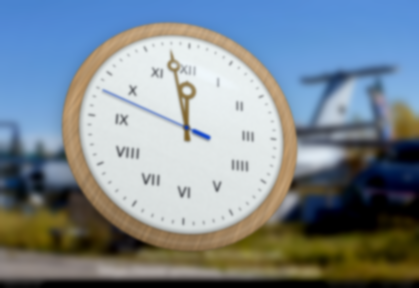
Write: 11,57,48
